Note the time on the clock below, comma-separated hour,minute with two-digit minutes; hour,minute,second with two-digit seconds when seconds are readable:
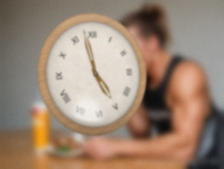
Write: 4,58
